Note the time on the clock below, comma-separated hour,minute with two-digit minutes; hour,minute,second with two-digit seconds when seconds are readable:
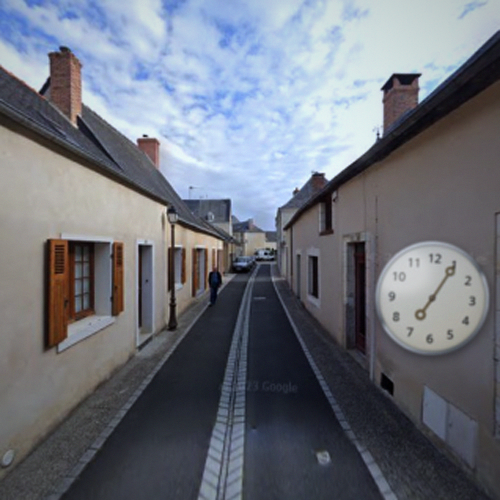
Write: 7,05
